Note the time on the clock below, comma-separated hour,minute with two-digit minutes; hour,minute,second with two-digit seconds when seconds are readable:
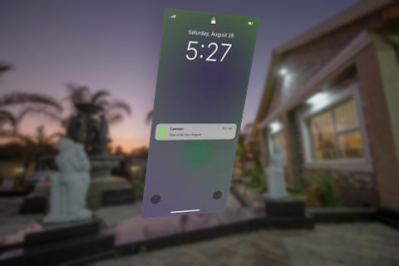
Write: 5,27
